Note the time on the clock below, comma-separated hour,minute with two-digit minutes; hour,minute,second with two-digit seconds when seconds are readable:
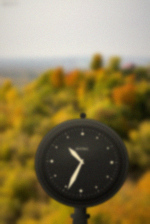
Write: 10,34
